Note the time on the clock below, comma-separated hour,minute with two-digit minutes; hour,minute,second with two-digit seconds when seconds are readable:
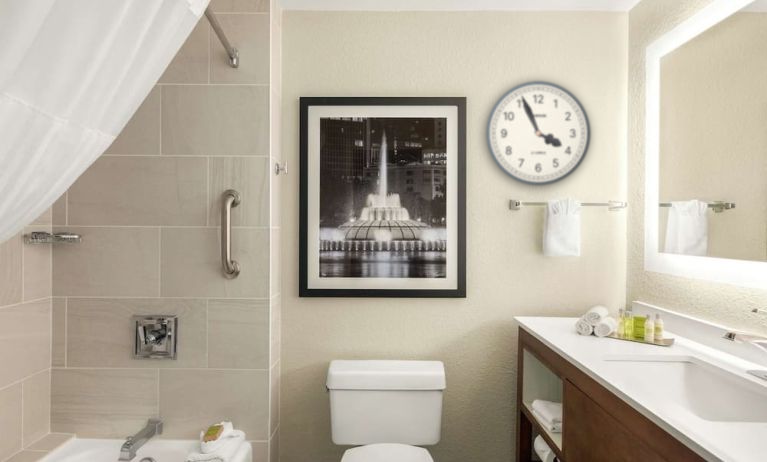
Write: 3,56
